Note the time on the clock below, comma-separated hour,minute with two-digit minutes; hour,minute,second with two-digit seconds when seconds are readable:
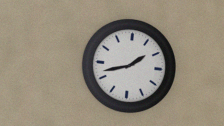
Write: 1,42
